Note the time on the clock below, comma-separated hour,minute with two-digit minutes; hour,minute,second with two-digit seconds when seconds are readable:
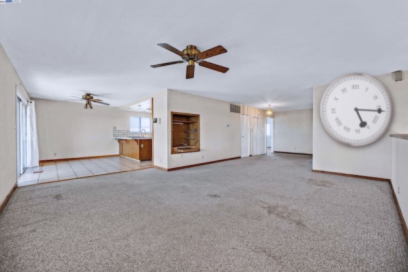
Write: 5,16
